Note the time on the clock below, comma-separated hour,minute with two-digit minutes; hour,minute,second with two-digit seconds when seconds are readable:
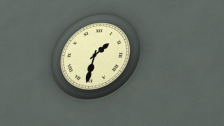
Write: 1,31
